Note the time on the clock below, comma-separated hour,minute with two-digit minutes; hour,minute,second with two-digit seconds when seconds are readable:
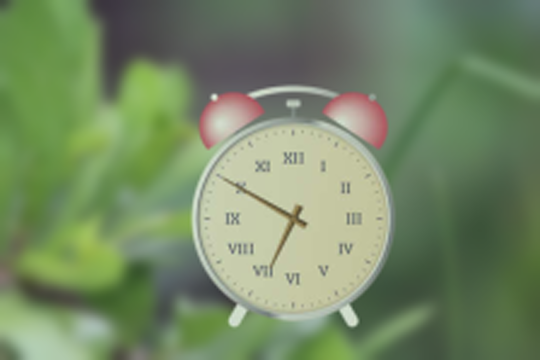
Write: 6,50
